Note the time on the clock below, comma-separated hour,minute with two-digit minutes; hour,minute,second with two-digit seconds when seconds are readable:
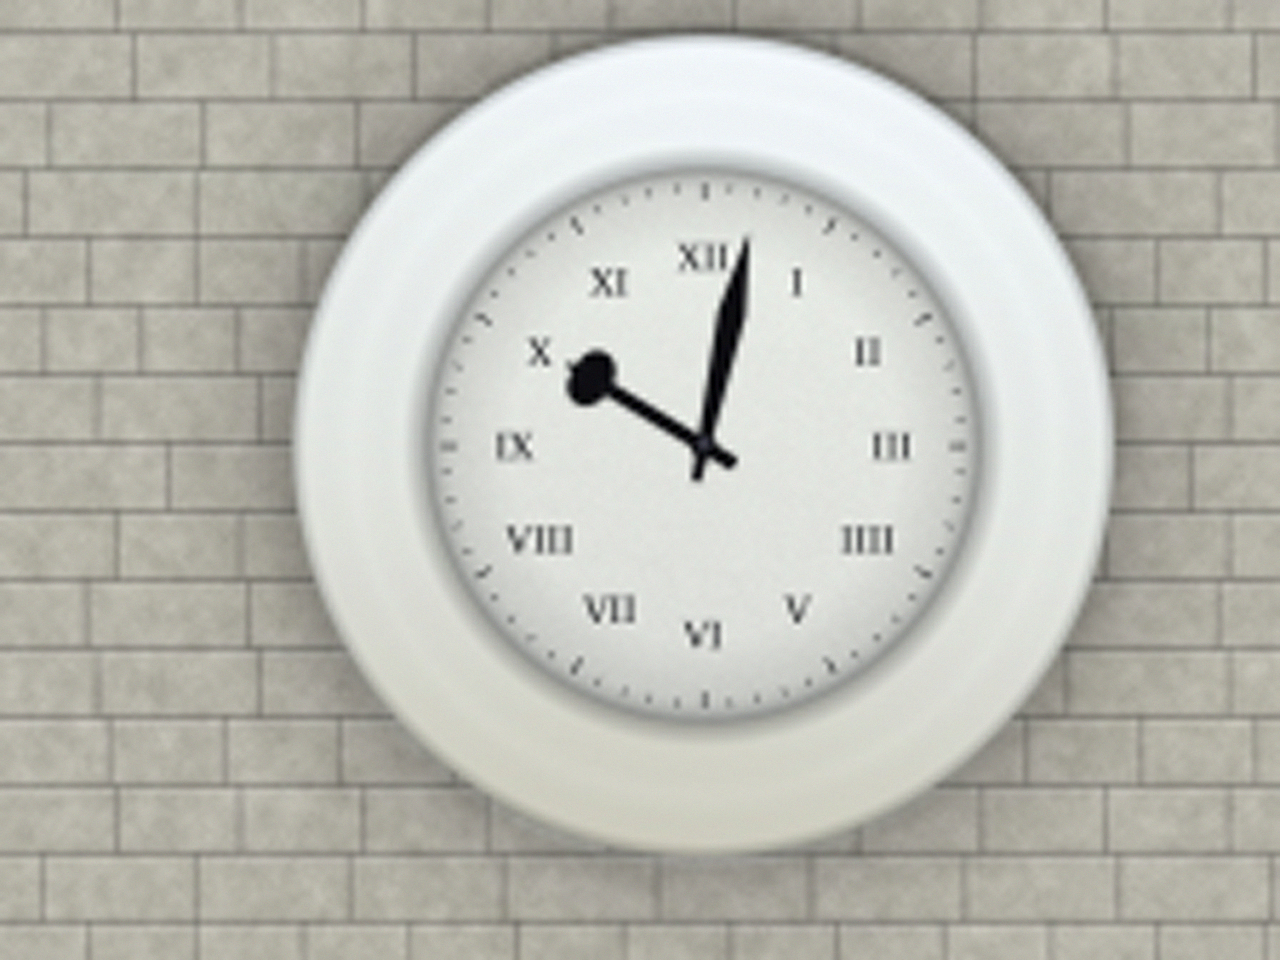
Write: 10,02
